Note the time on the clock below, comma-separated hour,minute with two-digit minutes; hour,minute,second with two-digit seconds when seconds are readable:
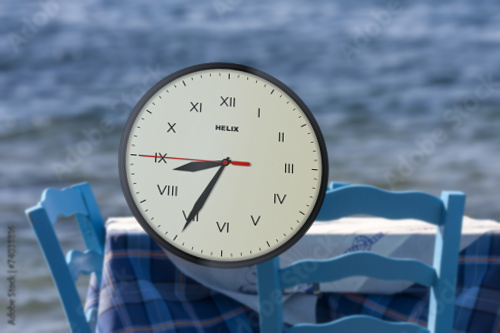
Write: 8,34,45
